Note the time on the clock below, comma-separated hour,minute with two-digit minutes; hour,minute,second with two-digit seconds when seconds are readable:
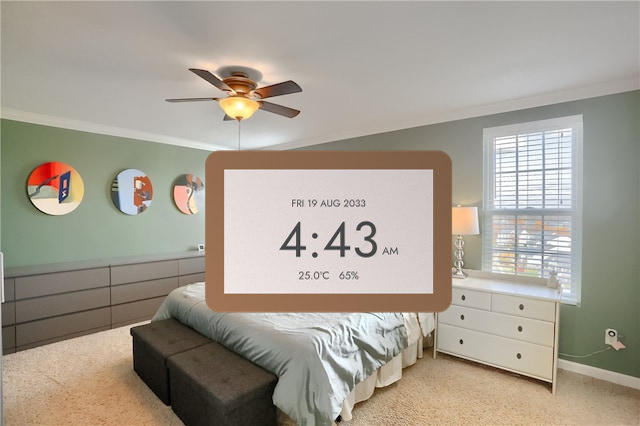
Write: 4,43
